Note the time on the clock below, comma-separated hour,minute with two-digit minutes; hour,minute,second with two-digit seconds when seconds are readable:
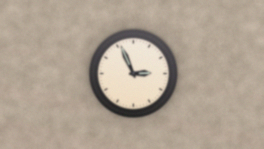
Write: 2,56
